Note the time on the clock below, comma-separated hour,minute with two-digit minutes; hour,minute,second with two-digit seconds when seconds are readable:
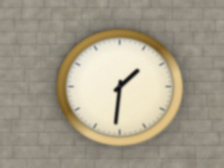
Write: 1,31
